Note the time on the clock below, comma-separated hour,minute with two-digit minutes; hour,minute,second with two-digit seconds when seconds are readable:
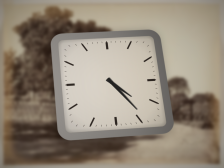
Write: 4,24
